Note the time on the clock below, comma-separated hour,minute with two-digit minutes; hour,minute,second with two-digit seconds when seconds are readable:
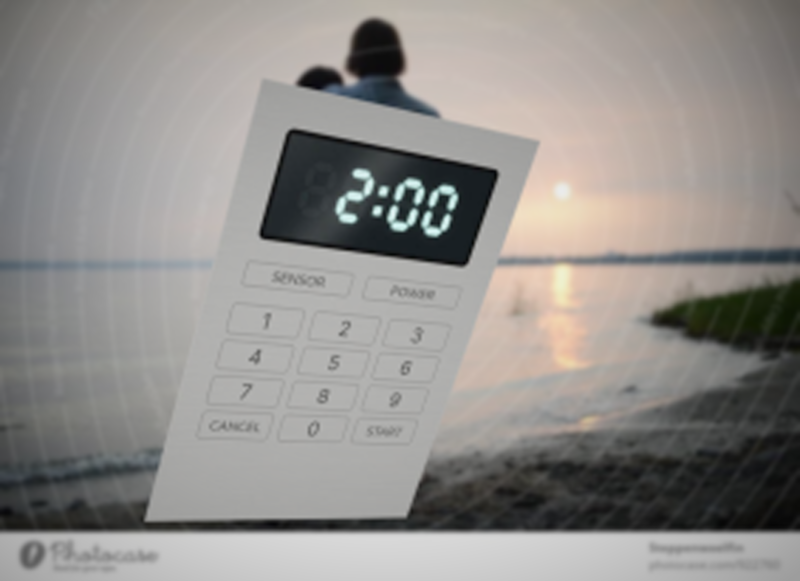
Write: 2,00
